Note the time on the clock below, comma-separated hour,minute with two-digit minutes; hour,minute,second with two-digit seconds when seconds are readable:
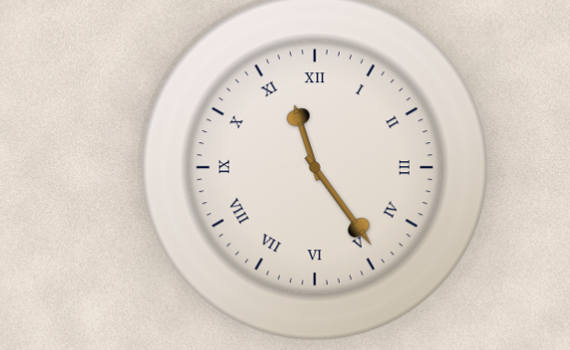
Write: 11,24
